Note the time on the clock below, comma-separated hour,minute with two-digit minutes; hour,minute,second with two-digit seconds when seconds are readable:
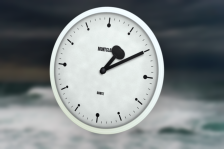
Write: 1,10
